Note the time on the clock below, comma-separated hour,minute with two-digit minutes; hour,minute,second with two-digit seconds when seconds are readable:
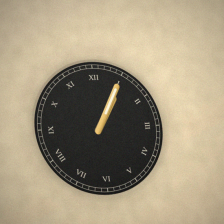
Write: 1,05
